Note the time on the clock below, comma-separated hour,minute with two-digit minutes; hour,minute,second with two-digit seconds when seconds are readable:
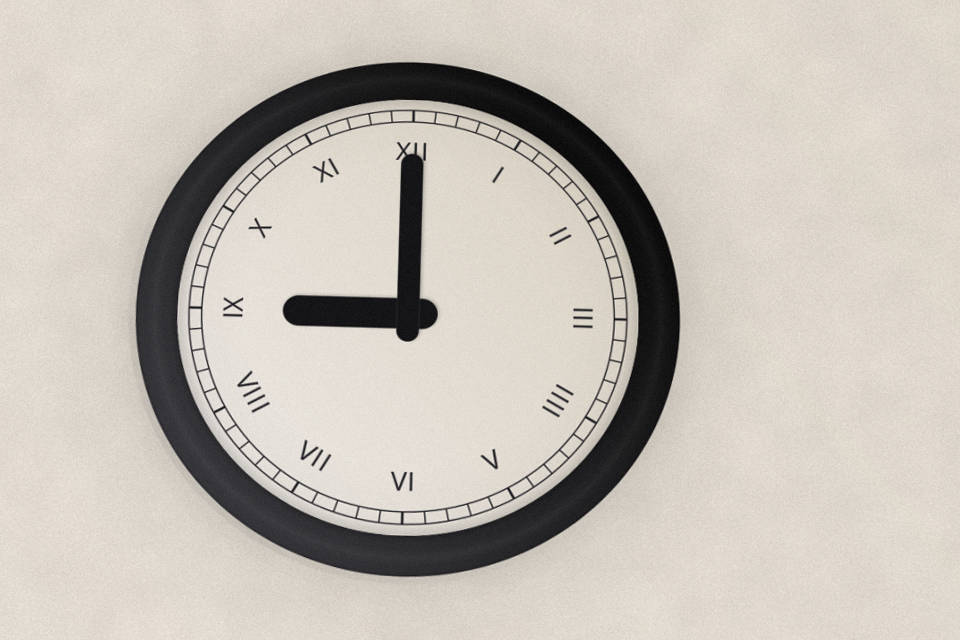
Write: 9,00
